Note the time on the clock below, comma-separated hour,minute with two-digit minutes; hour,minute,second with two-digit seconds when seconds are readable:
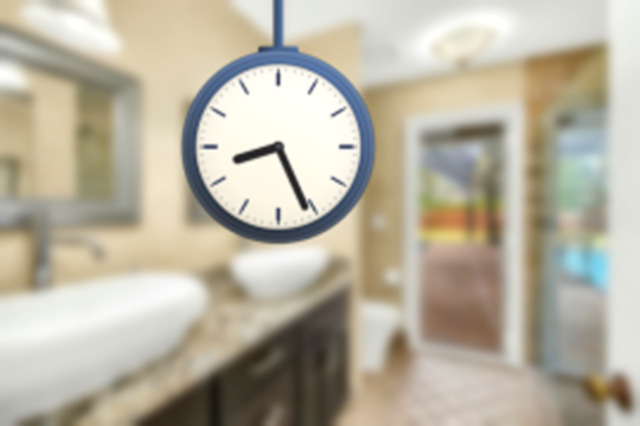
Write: 8,26
